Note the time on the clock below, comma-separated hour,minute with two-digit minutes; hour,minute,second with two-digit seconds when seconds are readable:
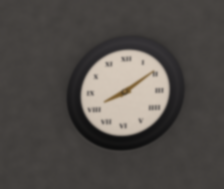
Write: 8,09
